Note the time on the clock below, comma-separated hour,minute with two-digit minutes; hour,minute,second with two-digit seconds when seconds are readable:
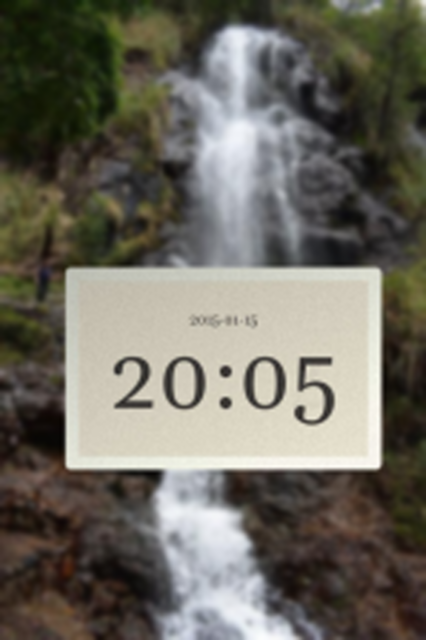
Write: 20,05
